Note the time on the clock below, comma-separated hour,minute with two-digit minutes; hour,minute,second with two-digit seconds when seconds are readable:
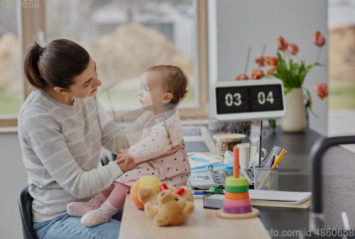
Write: 3,04
